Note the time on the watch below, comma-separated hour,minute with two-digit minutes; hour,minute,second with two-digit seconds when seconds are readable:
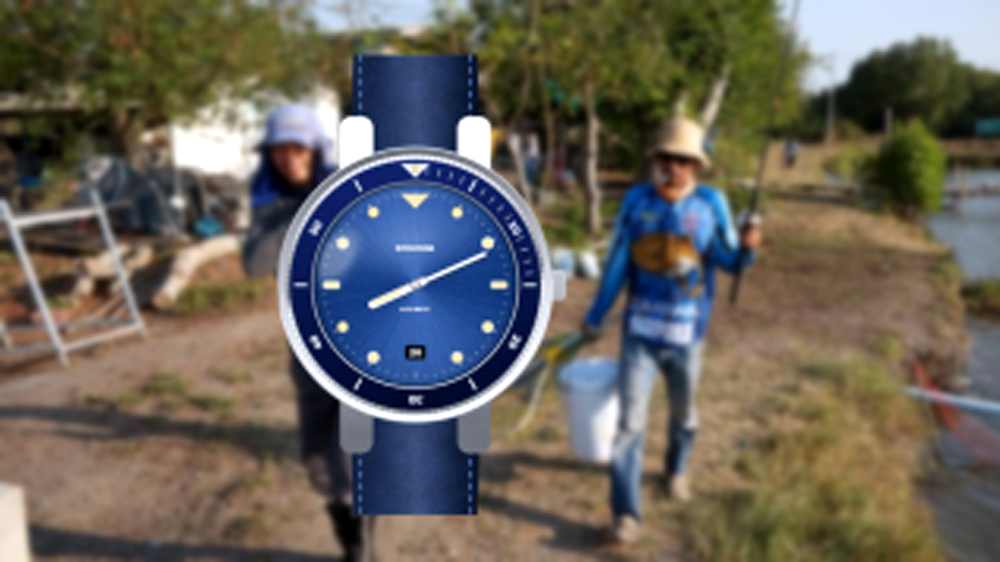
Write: 8,11
